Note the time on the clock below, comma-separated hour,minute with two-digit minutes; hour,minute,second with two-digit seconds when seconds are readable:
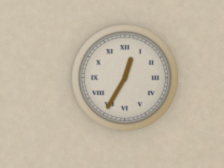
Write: 12,35
